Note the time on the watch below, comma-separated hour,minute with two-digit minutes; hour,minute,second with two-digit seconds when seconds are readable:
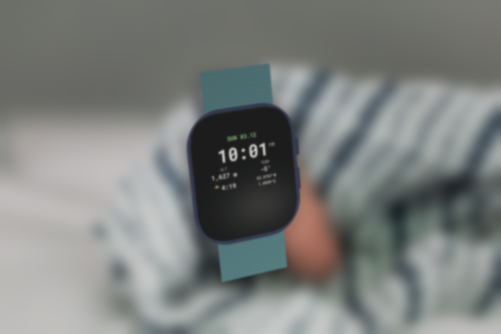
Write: 10,01
